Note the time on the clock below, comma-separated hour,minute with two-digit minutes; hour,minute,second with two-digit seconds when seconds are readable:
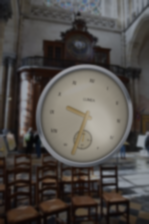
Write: 9,32
